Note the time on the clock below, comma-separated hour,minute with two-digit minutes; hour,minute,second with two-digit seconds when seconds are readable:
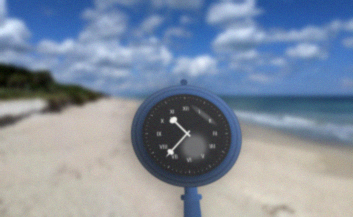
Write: 10,37
